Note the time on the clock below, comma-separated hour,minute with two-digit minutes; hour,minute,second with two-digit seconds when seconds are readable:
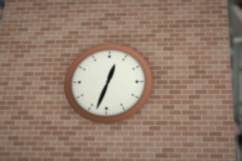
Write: 12,33
